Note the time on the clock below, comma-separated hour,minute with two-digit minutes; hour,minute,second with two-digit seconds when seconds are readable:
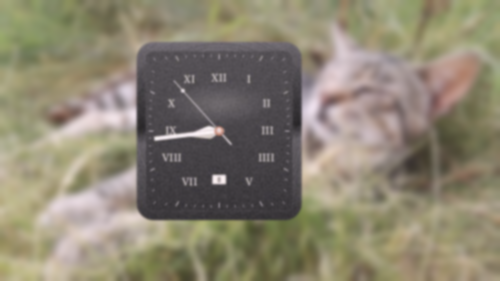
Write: 8,43,53
